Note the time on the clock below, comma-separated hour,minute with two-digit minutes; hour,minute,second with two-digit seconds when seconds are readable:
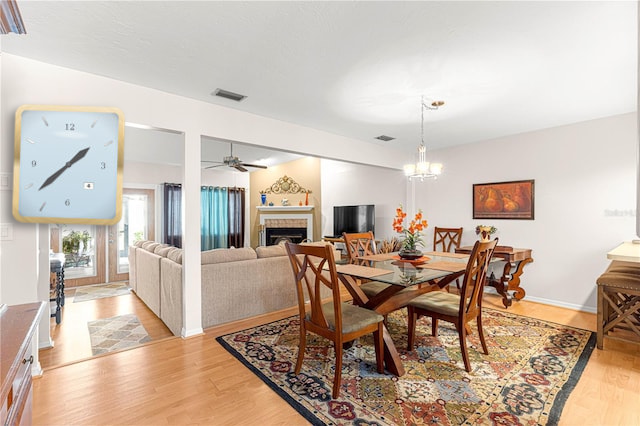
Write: 1,38
